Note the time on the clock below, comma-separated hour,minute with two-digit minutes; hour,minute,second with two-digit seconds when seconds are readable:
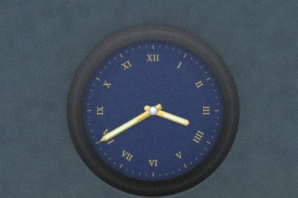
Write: 3,40
